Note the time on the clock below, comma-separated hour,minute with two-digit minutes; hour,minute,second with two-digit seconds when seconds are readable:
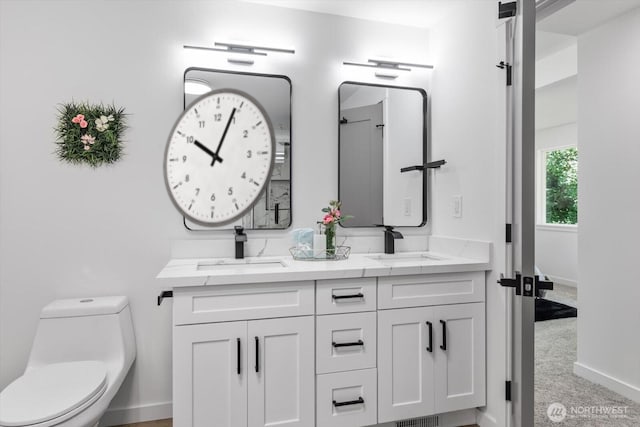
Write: 10,04
